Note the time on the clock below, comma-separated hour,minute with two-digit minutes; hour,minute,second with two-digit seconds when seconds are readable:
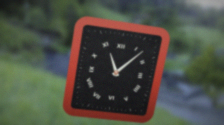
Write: 11,07
